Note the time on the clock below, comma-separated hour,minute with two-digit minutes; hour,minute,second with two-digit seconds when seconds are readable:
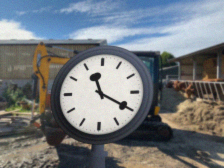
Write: 11,20
